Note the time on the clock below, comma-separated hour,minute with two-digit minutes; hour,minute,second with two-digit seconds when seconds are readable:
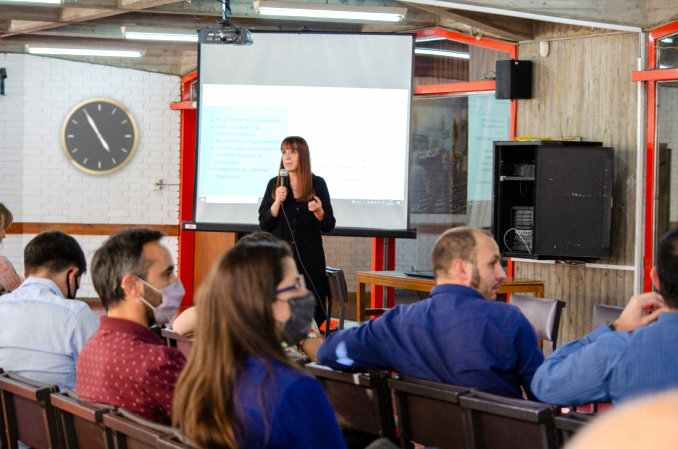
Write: 4,55
